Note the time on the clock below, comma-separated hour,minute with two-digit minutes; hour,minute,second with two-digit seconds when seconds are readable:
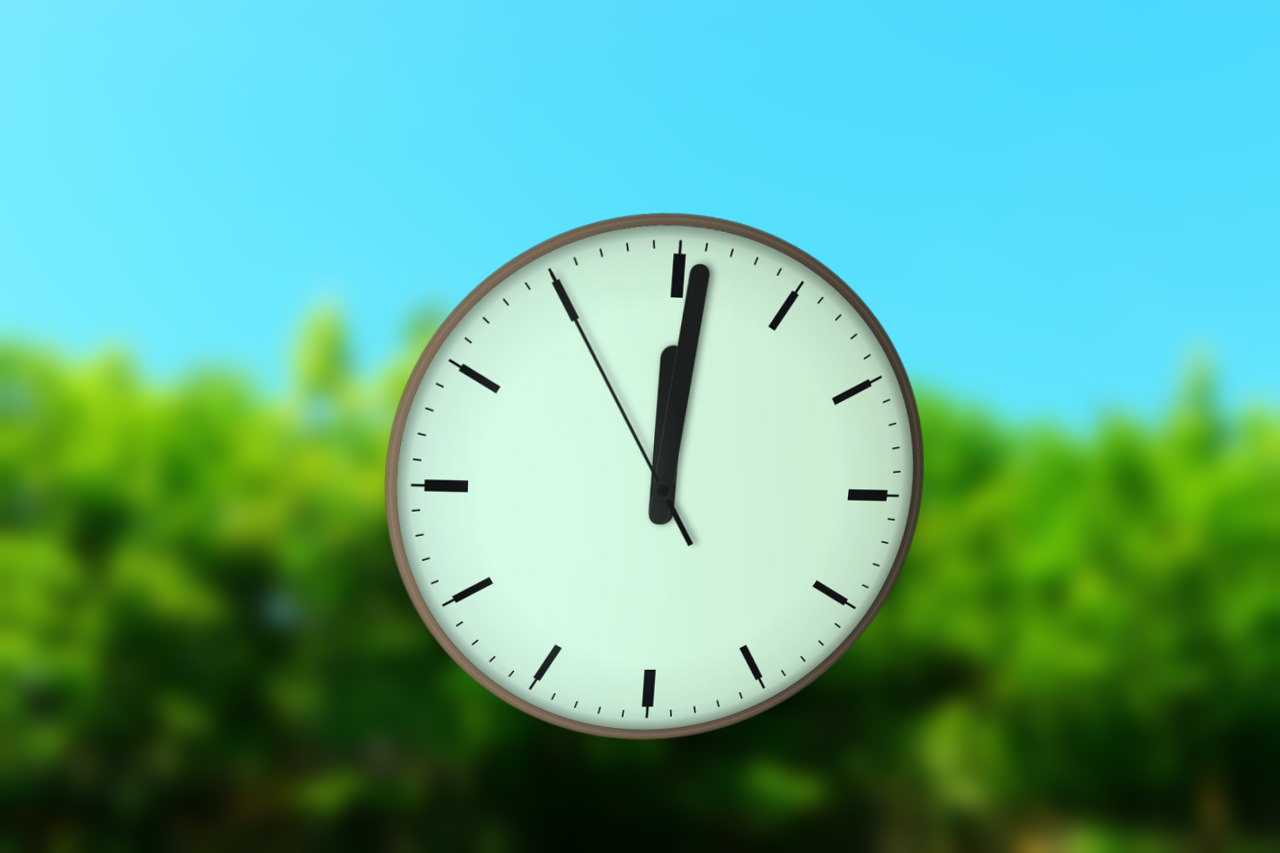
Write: 12,00,55
